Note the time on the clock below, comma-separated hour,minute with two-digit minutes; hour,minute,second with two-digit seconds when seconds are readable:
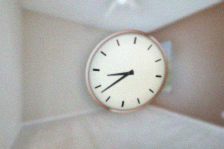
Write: 8,38
